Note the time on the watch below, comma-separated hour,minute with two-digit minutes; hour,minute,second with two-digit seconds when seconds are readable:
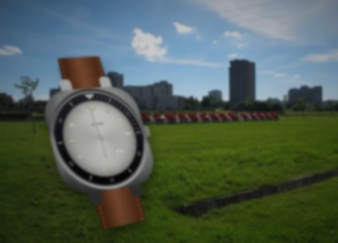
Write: 5,59
